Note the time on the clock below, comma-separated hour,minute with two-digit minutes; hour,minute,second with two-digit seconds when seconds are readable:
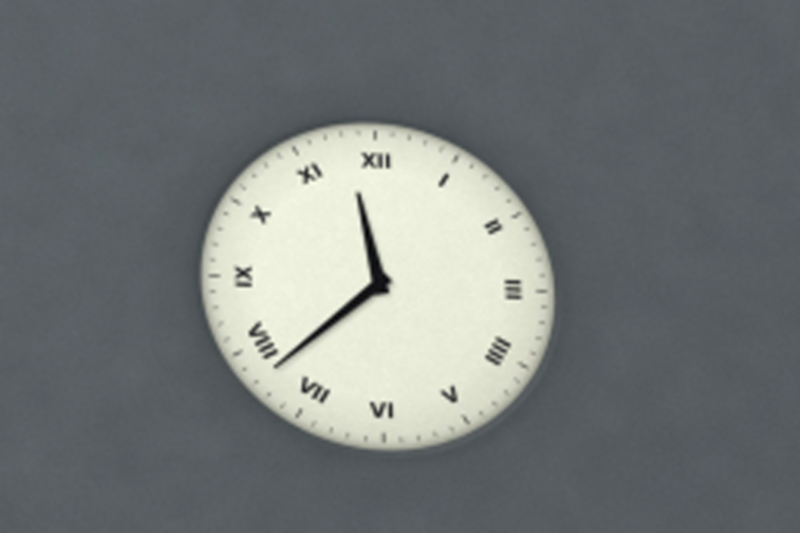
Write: 11,38
